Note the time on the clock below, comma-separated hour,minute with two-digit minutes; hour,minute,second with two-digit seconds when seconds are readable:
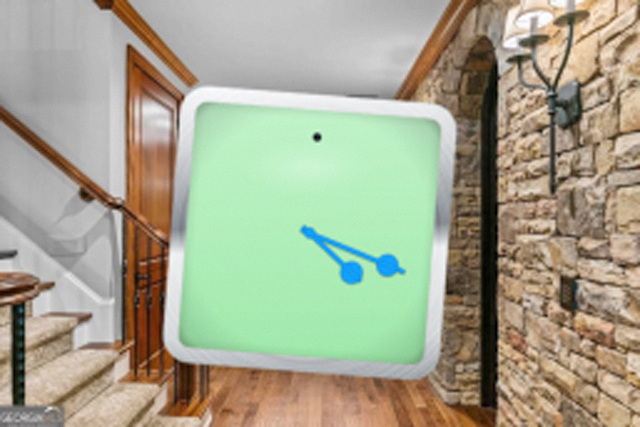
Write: 4,18
